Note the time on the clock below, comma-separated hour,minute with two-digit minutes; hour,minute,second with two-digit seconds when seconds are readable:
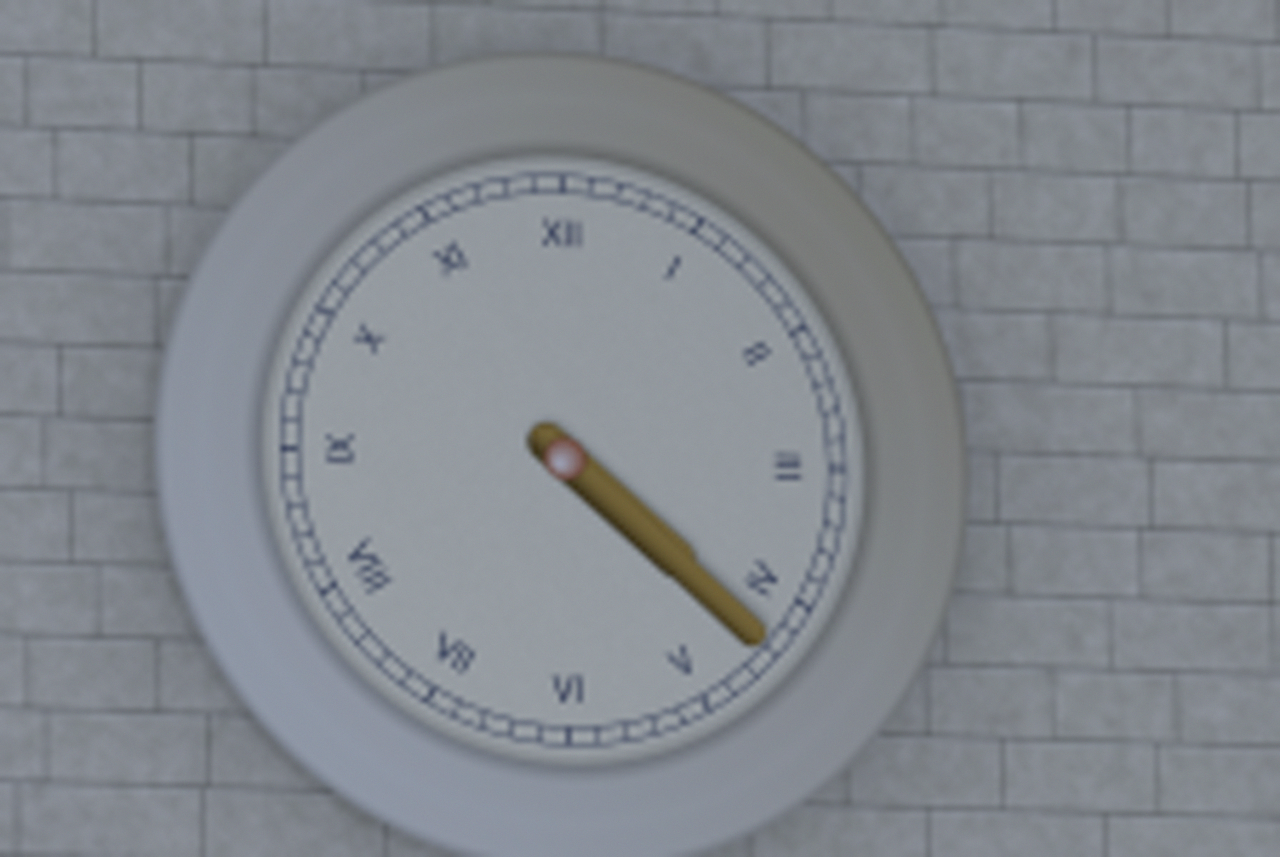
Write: 4,22
